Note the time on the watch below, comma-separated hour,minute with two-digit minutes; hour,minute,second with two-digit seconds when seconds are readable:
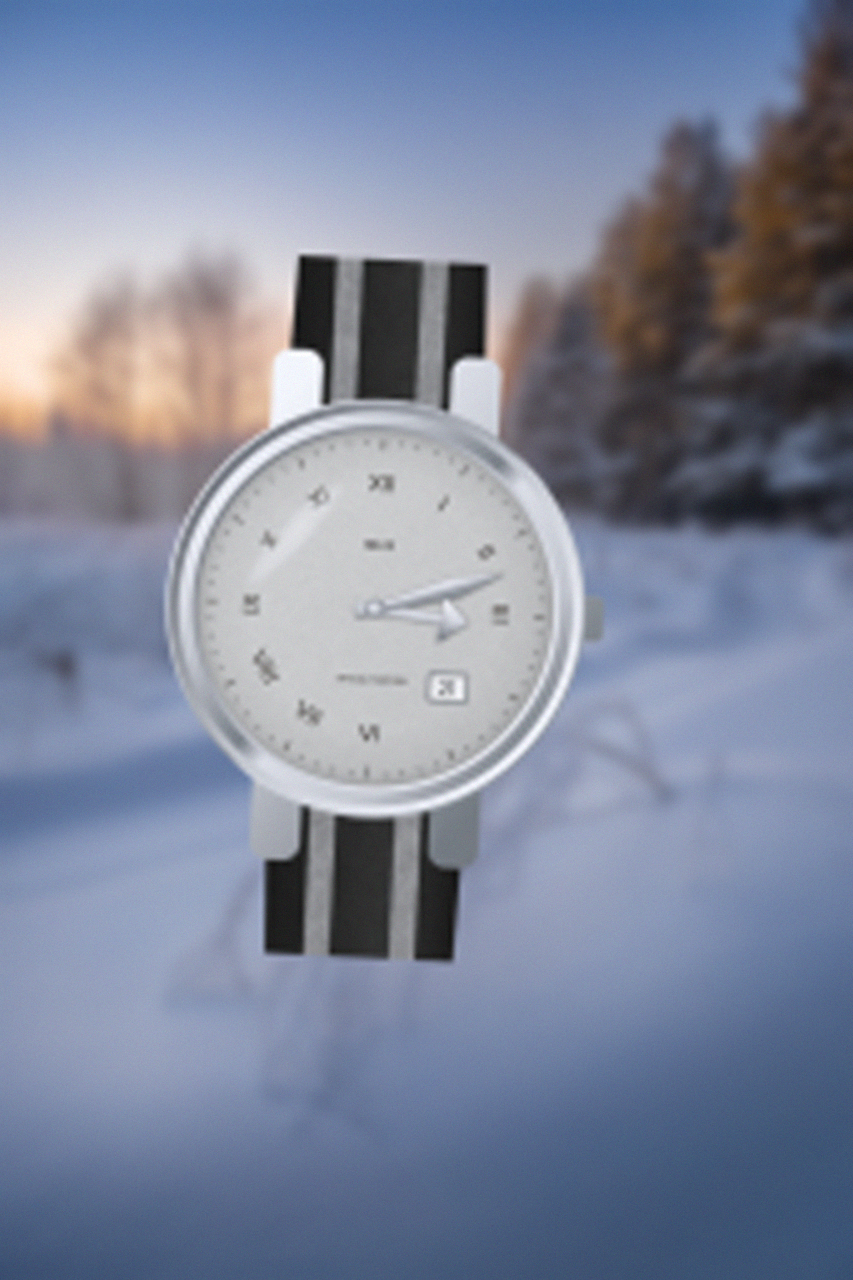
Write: 3,12
